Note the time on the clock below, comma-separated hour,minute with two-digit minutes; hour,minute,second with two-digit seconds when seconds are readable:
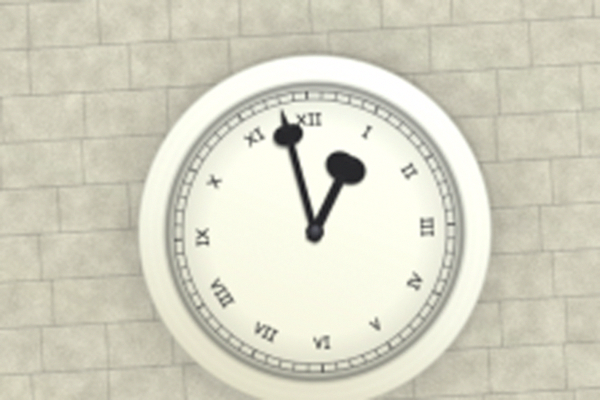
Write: 12,58
